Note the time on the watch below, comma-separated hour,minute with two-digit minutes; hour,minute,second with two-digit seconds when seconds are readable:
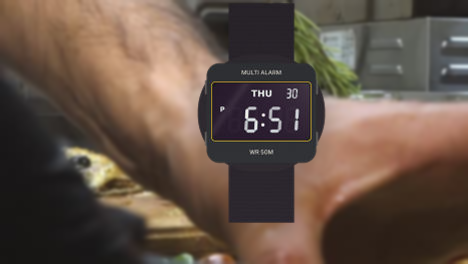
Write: 6,51
